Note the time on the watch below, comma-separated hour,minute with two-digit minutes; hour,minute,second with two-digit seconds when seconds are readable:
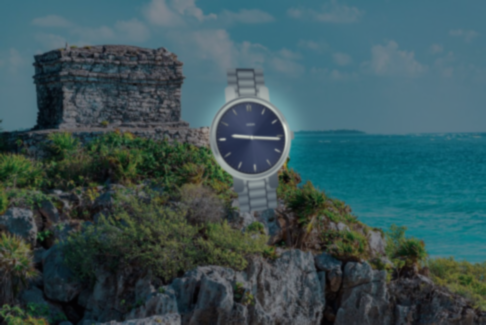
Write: 9,16
